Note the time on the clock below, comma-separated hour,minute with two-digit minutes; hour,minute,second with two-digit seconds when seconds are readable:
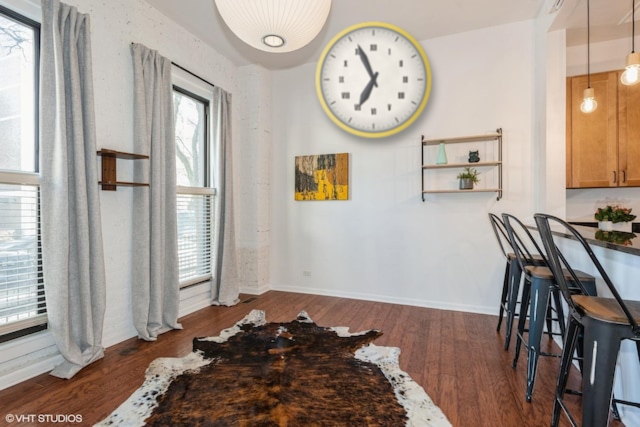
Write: 6,56
